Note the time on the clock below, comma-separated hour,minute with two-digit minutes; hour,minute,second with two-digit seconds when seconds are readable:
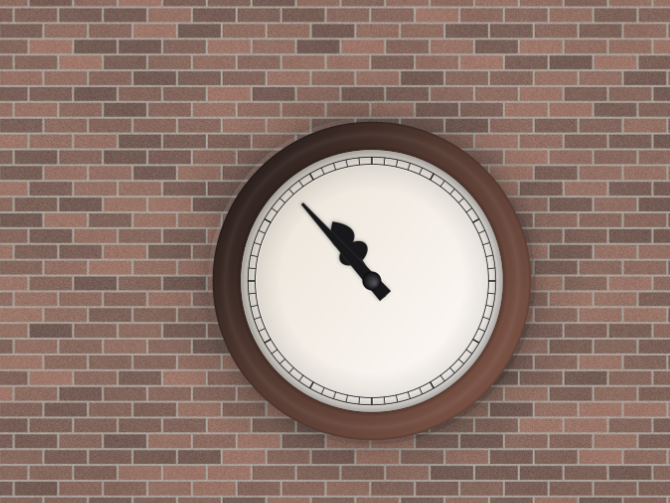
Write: 10,53
